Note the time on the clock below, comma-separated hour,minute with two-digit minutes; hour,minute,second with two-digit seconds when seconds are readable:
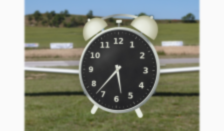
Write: 5,37
